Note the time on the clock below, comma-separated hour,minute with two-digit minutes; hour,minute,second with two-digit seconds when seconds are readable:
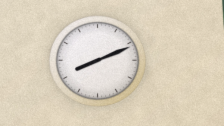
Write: 8,11
